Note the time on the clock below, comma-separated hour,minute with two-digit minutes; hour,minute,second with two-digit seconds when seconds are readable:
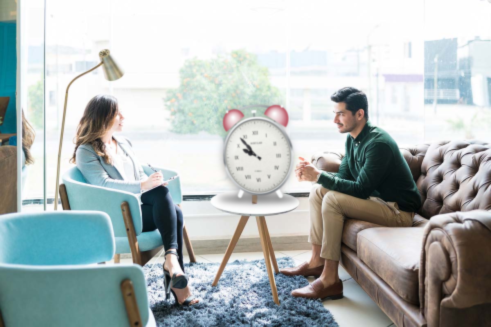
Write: 9,53
